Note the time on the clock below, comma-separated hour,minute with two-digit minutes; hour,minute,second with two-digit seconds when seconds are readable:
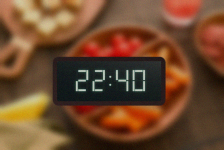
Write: 22,40
